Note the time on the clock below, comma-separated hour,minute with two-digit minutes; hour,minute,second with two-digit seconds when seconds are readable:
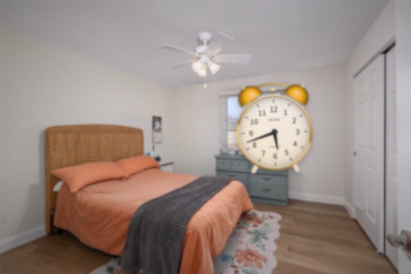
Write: 5,42
